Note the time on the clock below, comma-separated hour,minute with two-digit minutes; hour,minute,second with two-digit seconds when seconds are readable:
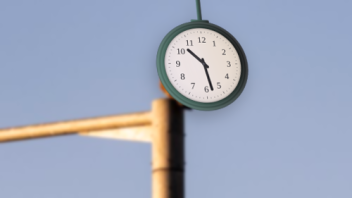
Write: 10,28
